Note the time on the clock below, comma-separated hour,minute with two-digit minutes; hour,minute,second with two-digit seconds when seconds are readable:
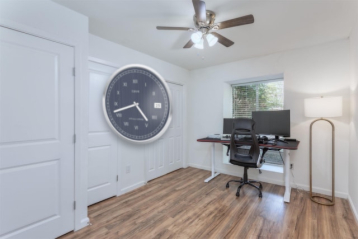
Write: 4,42
